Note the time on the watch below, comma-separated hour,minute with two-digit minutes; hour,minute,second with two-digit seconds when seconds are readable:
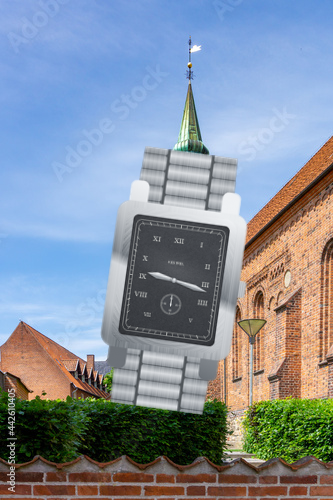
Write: 9,17
